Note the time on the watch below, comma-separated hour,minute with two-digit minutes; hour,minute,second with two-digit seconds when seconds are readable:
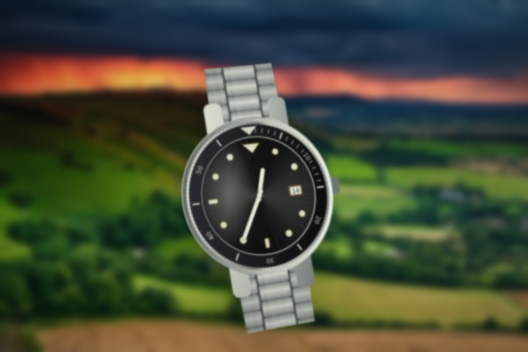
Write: 12,35
